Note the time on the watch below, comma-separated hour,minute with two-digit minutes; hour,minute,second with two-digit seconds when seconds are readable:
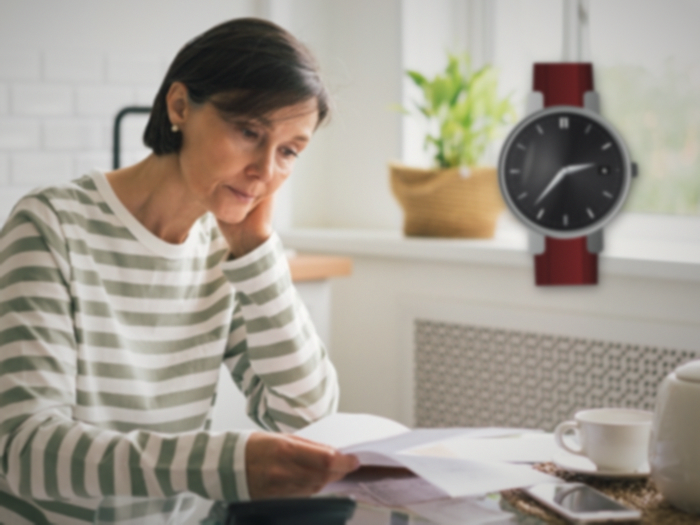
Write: 2,37
